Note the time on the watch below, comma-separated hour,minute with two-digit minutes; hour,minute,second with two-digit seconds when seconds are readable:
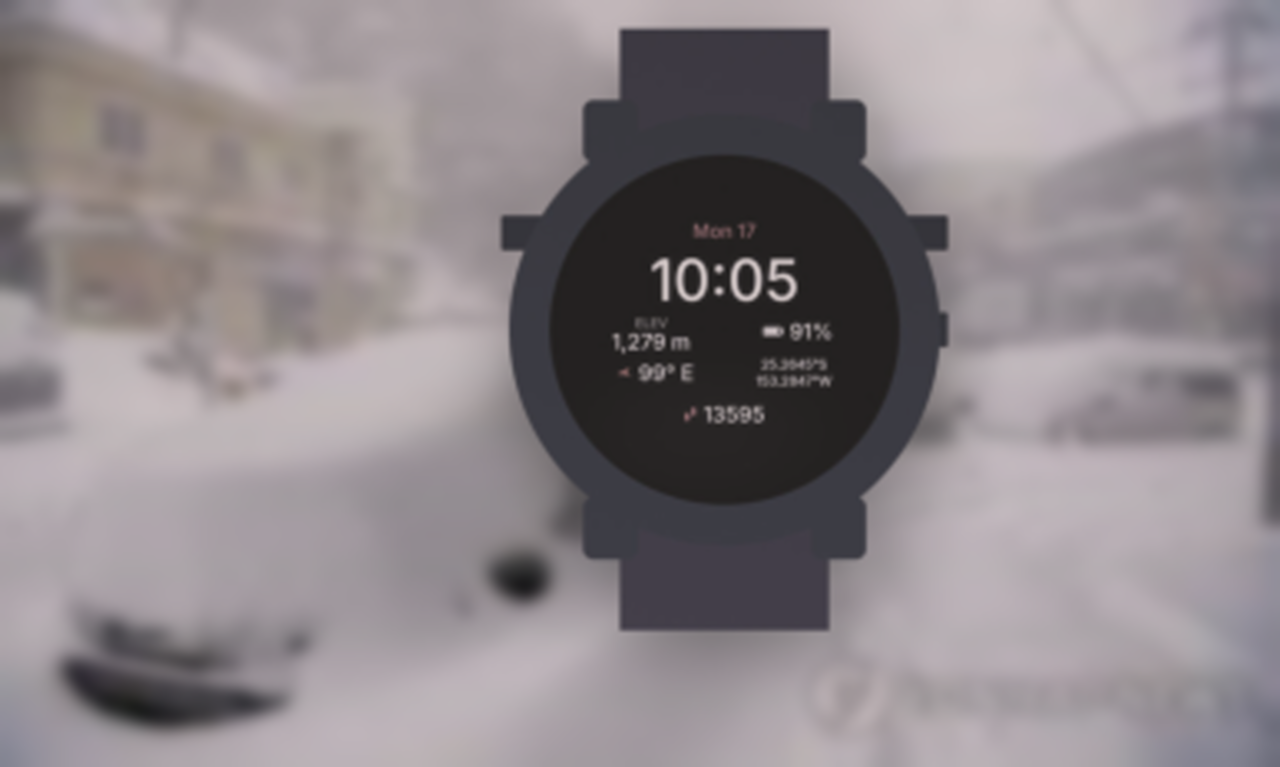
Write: 10,05
